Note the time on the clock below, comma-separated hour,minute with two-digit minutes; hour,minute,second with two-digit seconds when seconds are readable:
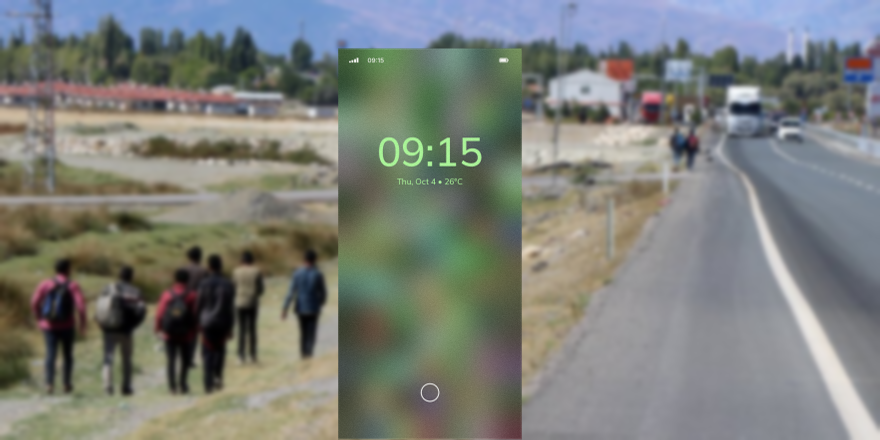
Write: 9,15
